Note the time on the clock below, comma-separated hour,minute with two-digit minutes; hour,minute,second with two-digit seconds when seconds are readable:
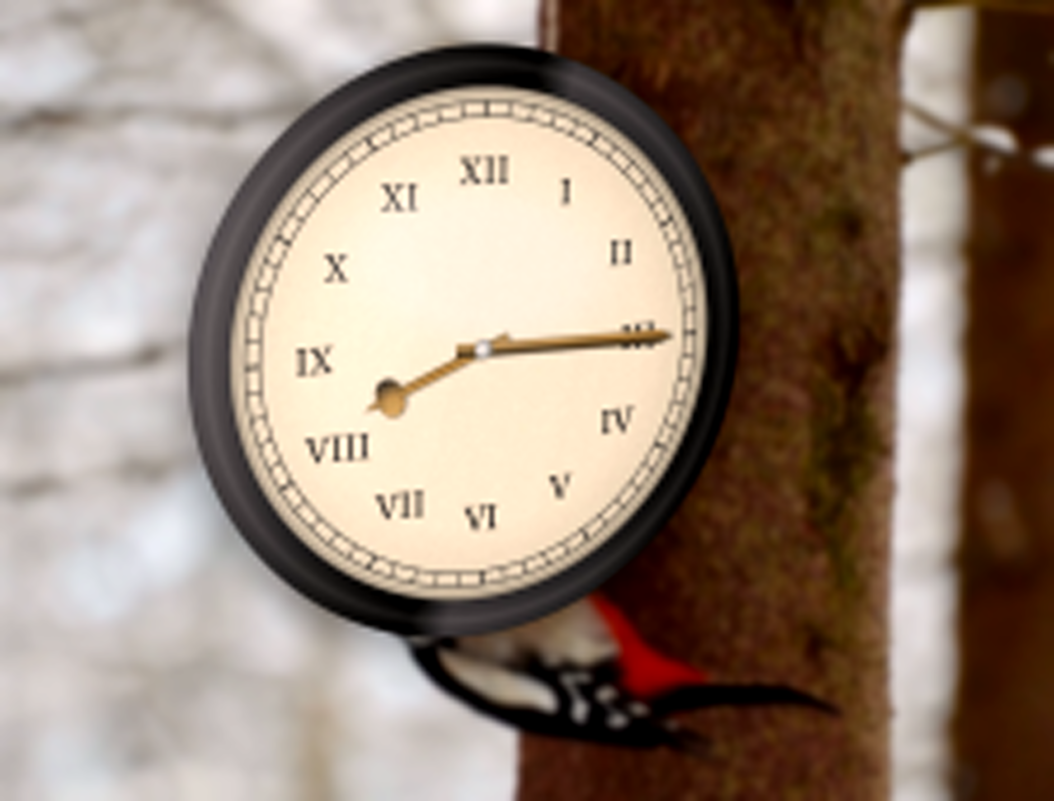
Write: 8,15
